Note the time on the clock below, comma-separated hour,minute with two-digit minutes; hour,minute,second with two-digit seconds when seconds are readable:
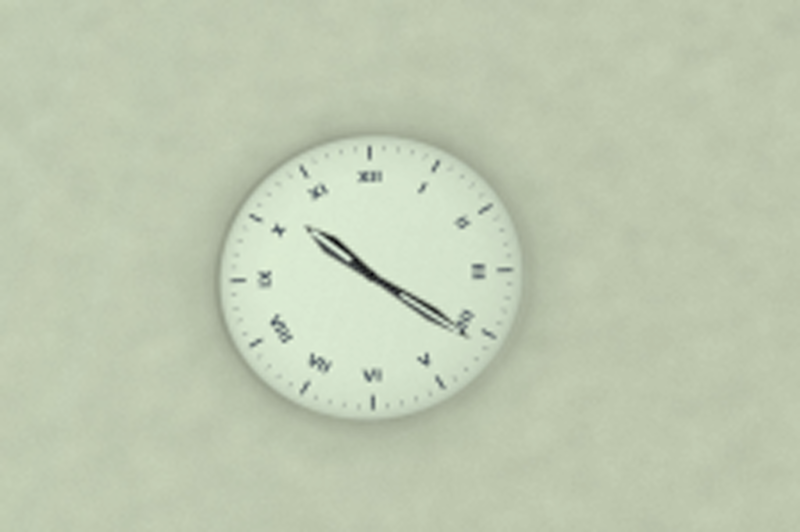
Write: 10,21
